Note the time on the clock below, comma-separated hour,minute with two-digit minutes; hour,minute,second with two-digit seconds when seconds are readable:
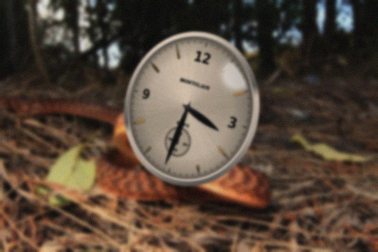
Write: 3,31
